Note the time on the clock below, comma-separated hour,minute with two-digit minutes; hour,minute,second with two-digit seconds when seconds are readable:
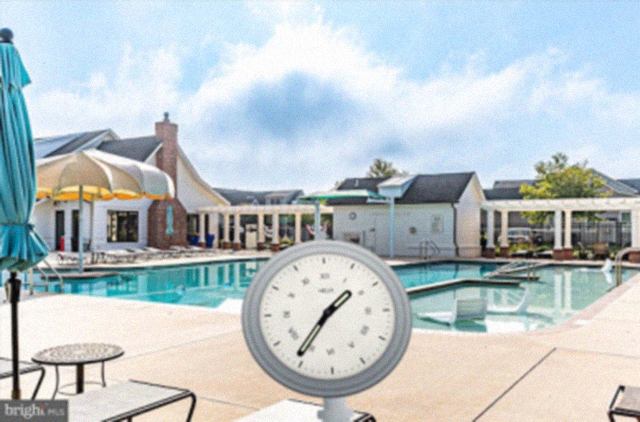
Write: 1,36
